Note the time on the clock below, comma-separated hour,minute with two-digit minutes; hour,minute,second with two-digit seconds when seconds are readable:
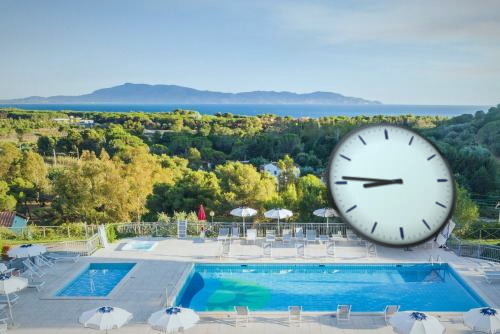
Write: 8,46
